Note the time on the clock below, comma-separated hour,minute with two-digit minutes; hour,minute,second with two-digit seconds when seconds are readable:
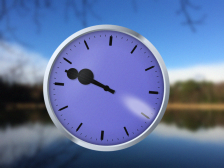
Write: 9,48
